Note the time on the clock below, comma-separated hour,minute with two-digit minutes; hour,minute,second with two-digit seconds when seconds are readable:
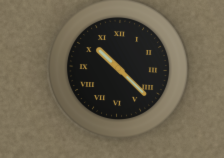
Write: 10,22
